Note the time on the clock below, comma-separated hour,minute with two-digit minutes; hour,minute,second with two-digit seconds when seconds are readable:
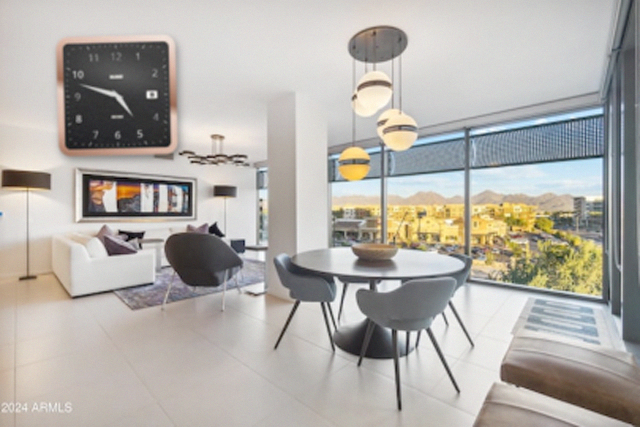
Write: 4,48
